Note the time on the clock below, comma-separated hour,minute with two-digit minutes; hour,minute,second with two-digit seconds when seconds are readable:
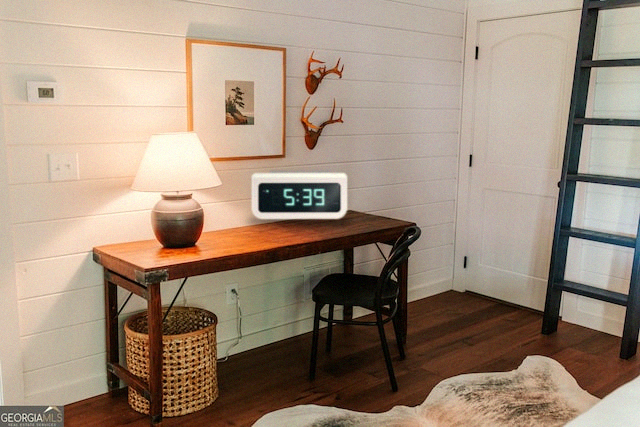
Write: 5,39
